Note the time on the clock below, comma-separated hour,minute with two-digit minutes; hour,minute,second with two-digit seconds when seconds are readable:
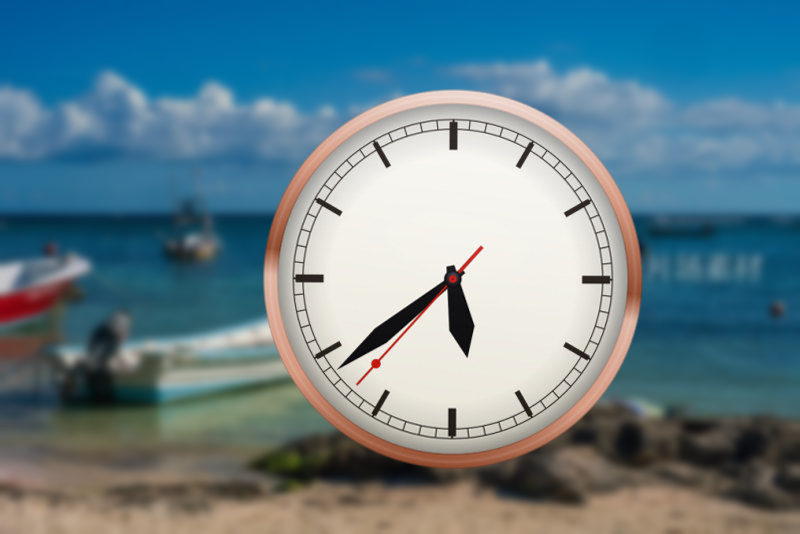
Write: 5,38,37
